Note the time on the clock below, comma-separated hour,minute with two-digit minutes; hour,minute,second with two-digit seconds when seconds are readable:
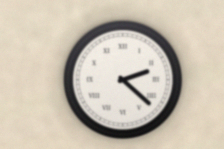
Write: 2,22
